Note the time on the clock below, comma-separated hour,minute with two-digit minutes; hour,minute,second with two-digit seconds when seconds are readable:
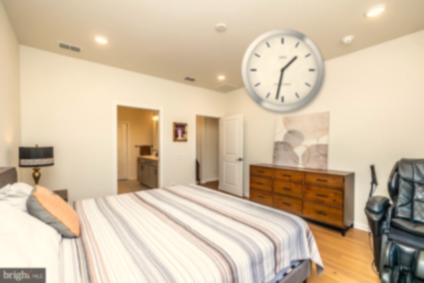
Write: 1,32
